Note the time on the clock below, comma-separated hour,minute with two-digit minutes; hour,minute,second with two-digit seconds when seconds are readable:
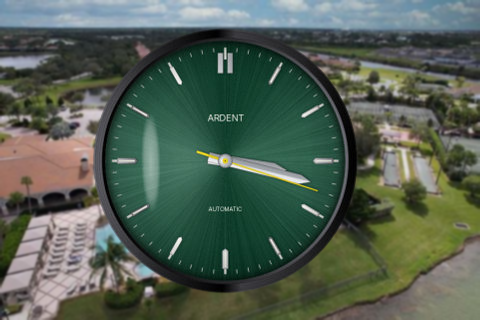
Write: 3,17,18
